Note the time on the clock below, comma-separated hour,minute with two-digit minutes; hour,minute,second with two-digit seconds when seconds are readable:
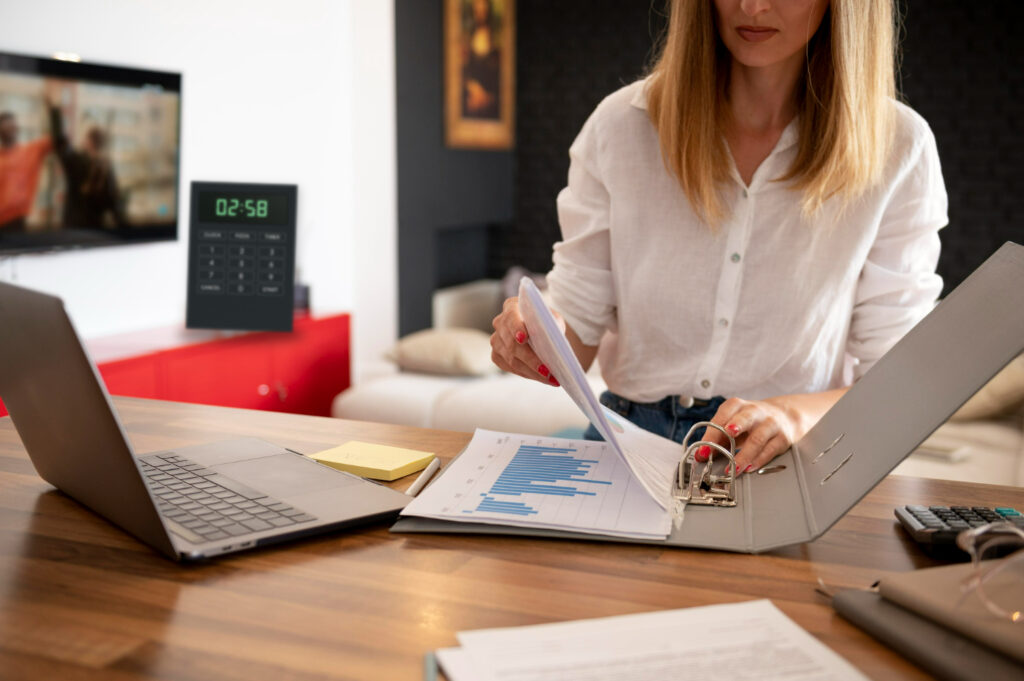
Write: 2,58
